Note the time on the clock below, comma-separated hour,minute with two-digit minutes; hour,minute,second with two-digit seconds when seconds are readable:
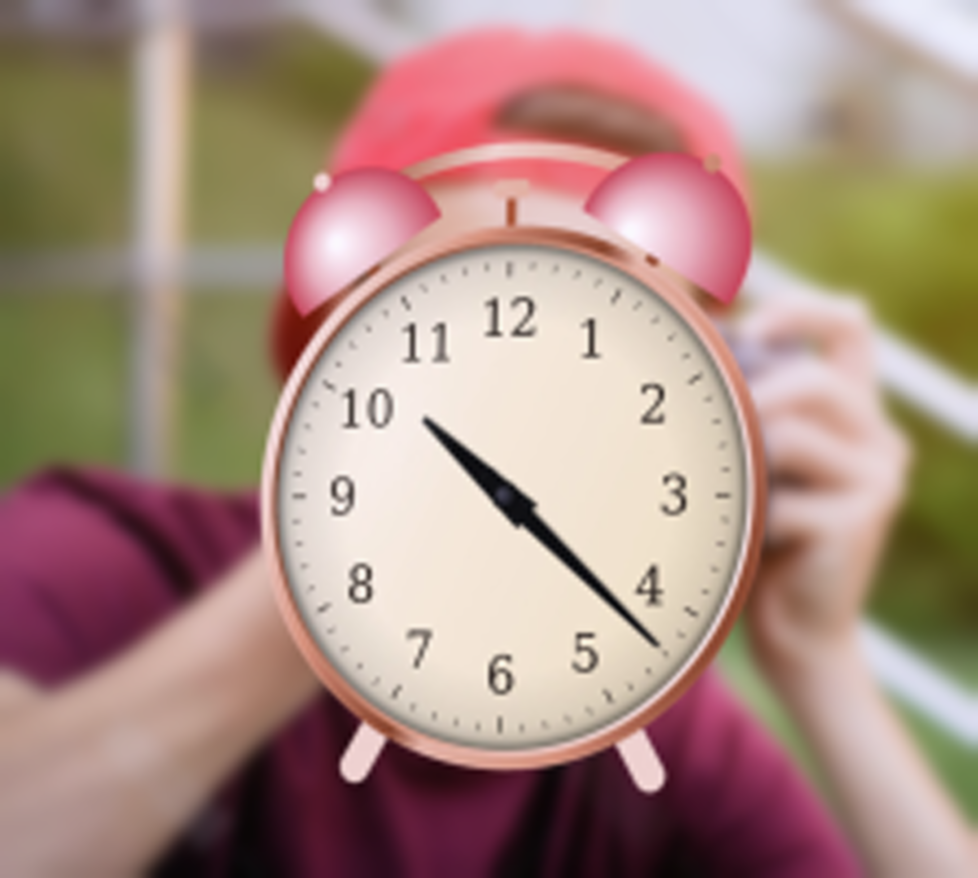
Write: 10,22
